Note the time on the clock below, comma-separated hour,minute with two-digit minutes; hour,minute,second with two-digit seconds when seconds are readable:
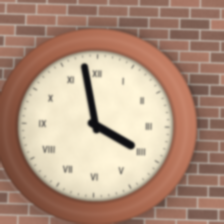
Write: 3,58
